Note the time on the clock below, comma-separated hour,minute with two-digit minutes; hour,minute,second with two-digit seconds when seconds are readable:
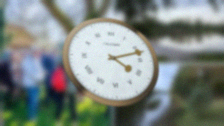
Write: 4,12
